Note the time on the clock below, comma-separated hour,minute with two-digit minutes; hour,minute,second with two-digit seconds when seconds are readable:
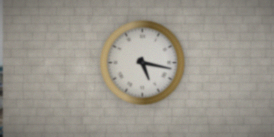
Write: 5,17
